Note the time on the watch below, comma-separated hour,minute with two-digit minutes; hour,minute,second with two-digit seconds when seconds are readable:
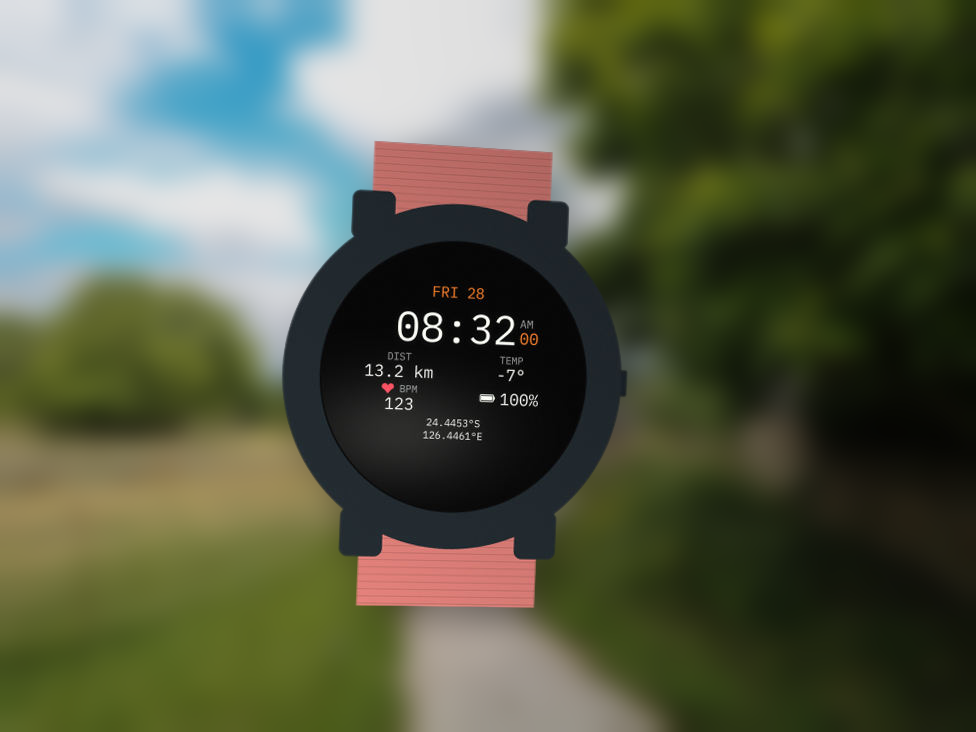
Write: 8,32,00
